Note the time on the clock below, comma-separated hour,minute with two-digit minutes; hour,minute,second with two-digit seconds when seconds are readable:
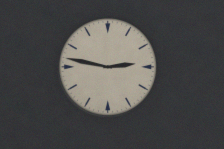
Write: 2,47
